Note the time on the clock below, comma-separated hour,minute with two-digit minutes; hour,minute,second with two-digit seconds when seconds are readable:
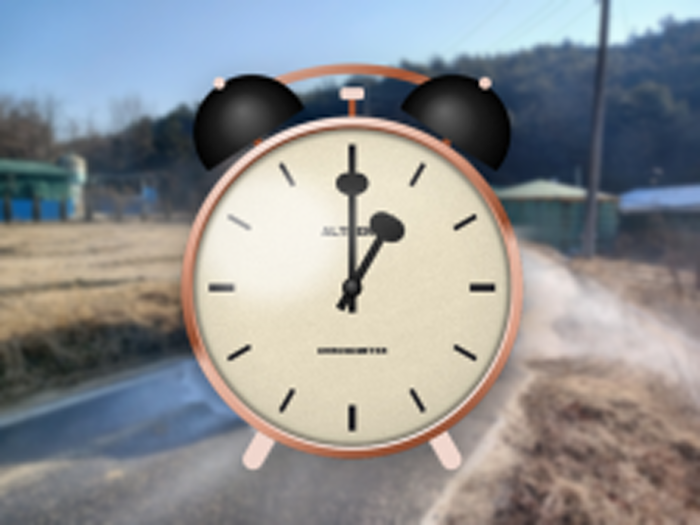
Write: 1,00
